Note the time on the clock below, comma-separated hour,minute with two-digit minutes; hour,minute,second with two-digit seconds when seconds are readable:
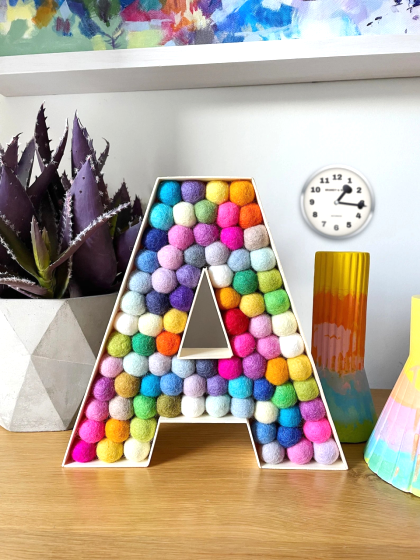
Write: 1,16
